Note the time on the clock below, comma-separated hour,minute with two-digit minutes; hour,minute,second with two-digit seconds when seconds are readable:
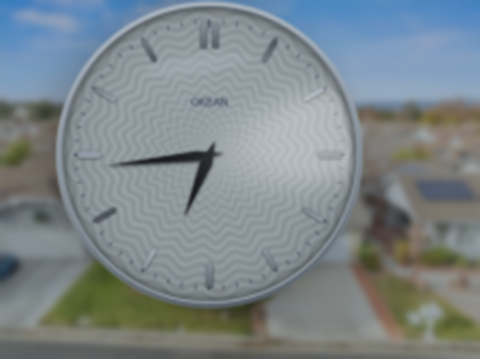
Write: 6,44
